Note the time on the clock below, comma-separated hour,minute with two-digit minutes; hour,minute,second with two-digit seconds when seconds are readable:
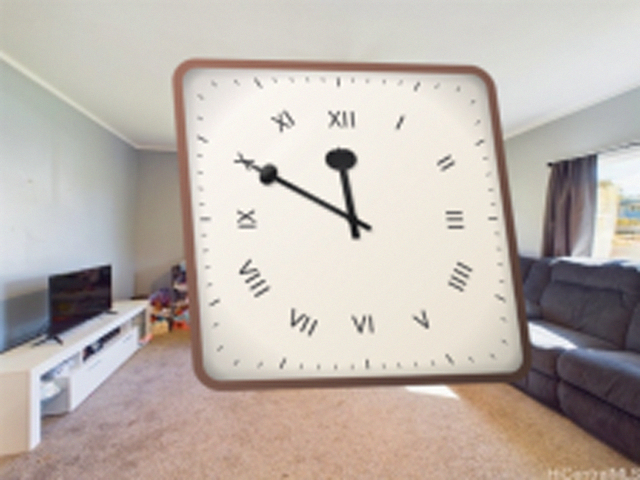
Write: 11,50
